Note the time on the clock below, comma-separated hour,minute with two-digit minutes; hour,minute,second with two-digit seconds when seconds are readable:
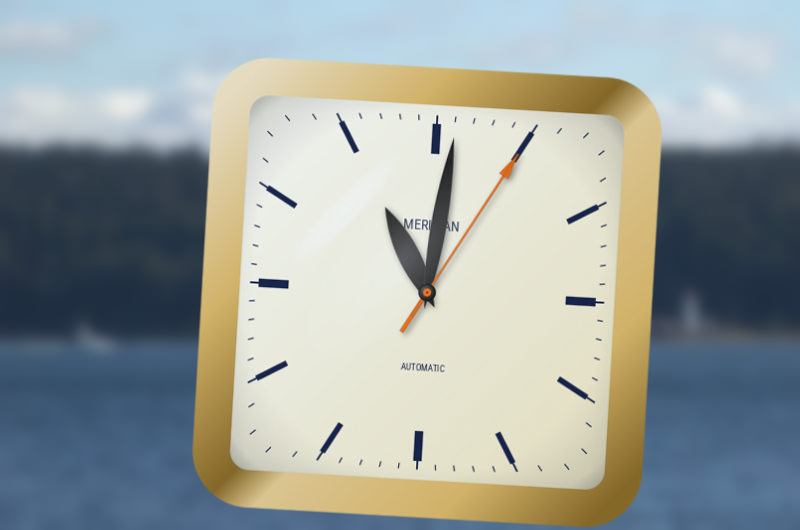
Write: 11,01,05
